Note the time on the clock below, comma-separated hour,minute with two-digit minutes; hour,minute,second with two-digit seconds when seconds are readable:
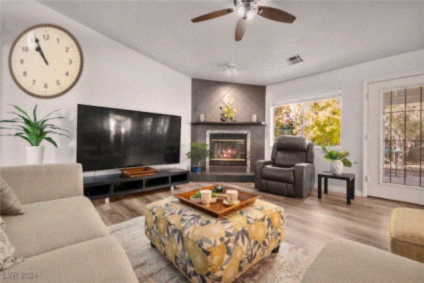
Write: 10,56
